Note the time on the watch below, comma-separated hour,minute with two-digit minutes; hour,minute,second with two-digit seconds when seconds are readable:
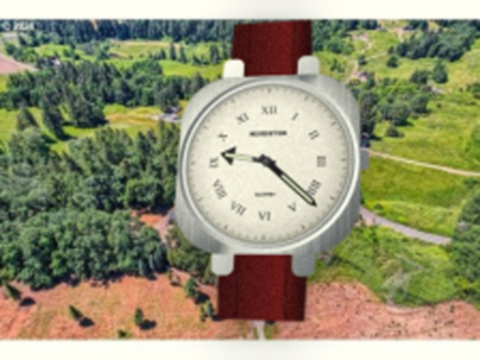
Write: 9,22
